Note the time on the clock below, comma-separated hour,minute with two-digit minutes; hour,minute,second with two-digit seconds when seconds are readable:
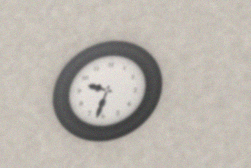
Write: 9,32
